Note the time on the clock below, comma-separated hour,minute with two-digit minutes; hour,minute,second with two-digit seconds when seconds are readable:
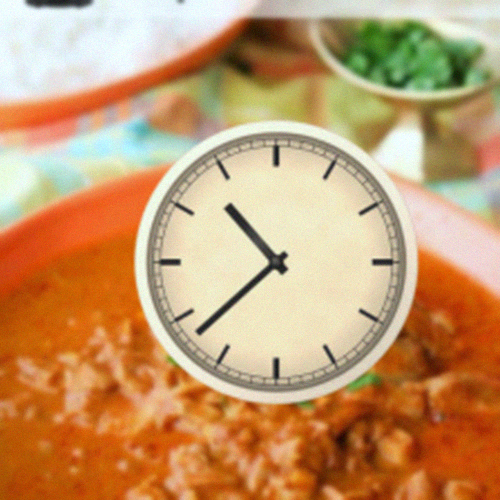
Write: 10,38
